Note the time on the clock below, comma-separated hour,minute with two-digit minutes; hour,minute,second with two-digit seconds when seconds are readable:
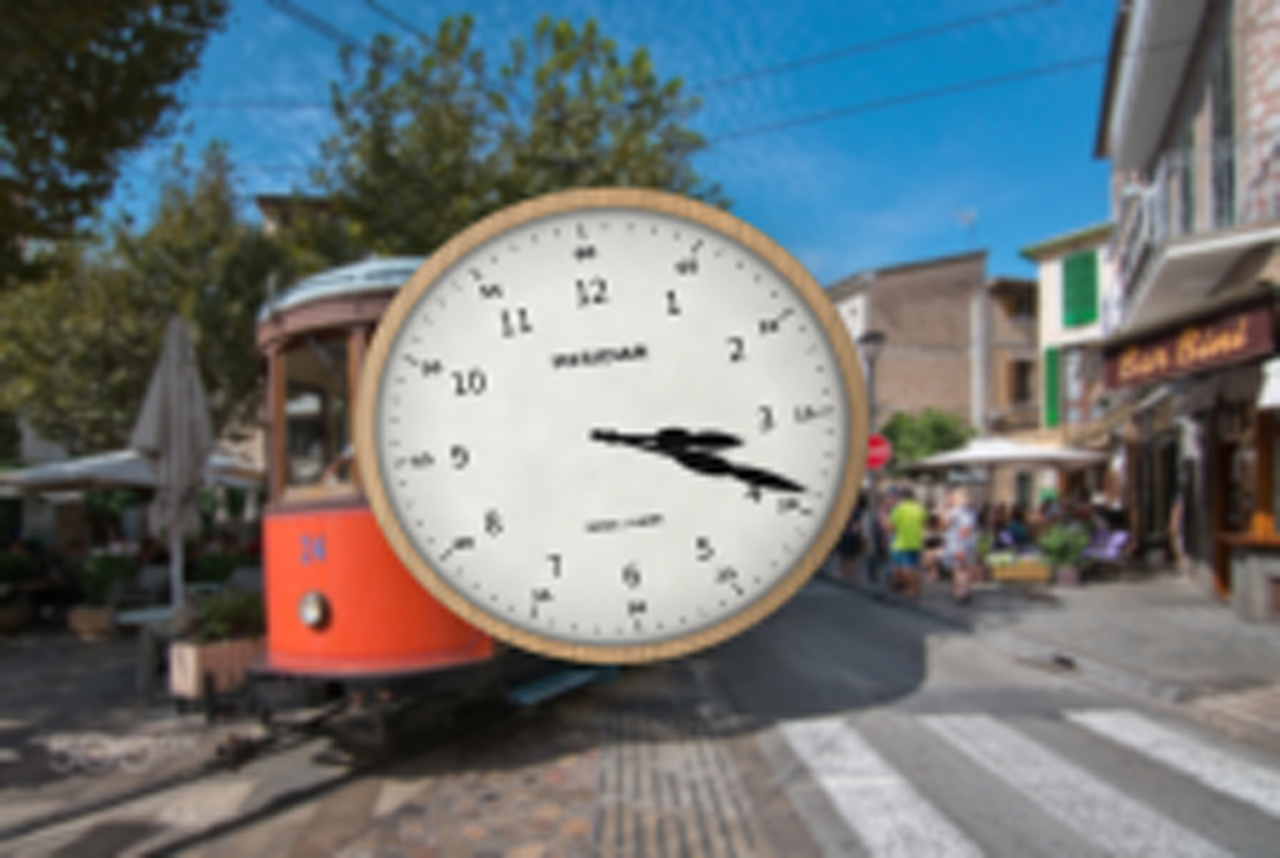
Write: 3,19
